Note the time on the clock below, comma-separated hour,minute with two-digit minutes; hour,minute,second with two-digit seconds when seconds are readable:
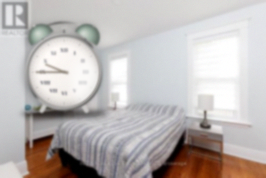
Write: 9,45
